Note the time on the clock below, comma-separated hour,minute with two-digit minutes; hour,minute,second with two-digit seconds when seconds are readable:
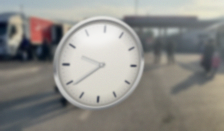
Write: 9,39
